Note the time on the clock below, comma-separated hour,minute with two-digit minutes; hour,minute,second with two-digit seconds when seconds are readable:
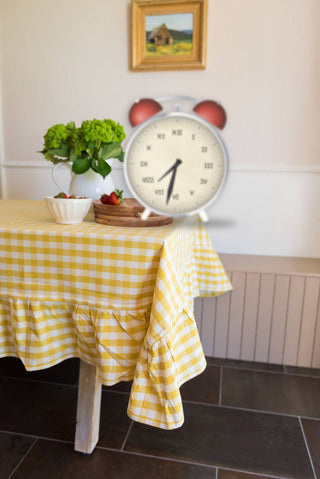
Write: 7,32
